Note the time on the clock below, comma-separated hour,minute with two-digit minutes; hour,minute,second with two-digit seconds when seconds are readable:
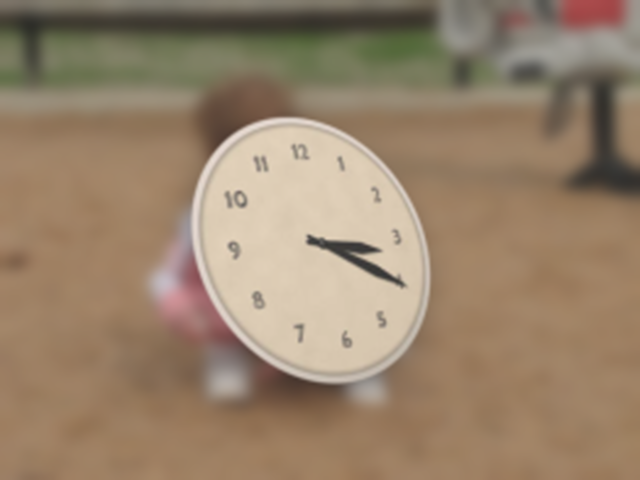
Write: 3,20
